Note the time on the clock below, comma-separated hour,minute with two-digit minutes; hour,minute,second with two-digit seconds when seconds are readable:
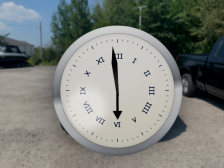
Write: 5,59
